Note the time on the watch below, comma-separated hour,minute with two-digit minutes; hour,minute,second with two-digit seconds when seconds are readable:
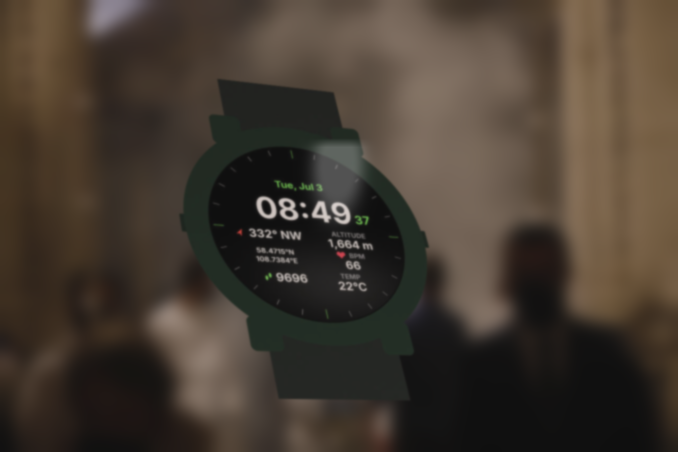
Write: 8,49,37
